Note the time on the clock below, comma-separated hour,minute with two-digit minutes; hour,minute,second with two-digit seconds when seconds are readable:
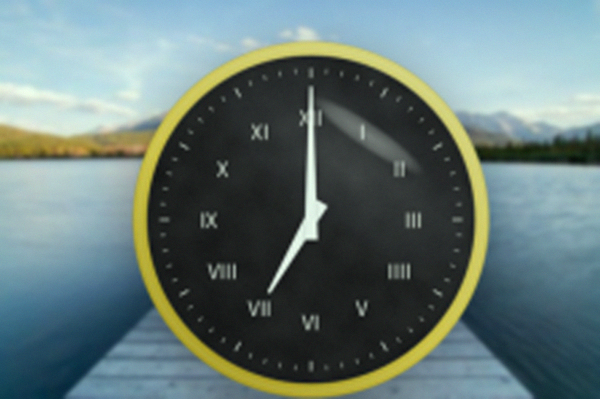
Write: 7,00
